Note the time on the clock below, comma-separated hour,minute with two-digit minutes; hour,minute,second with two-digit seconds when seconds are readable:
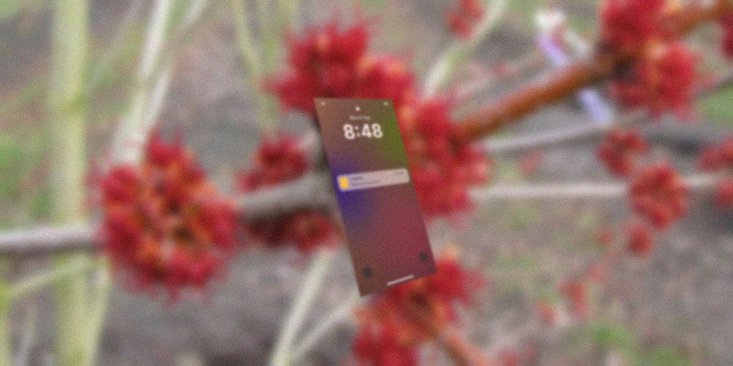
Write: 8,48
